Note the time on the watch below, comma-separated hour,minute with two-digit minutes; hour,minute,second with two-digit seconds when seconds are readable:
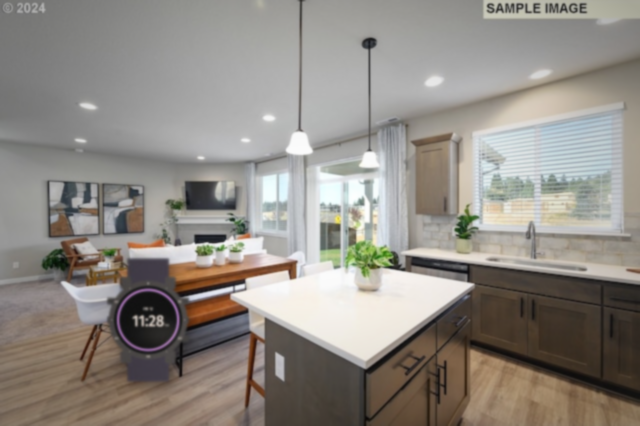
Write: 11,28
